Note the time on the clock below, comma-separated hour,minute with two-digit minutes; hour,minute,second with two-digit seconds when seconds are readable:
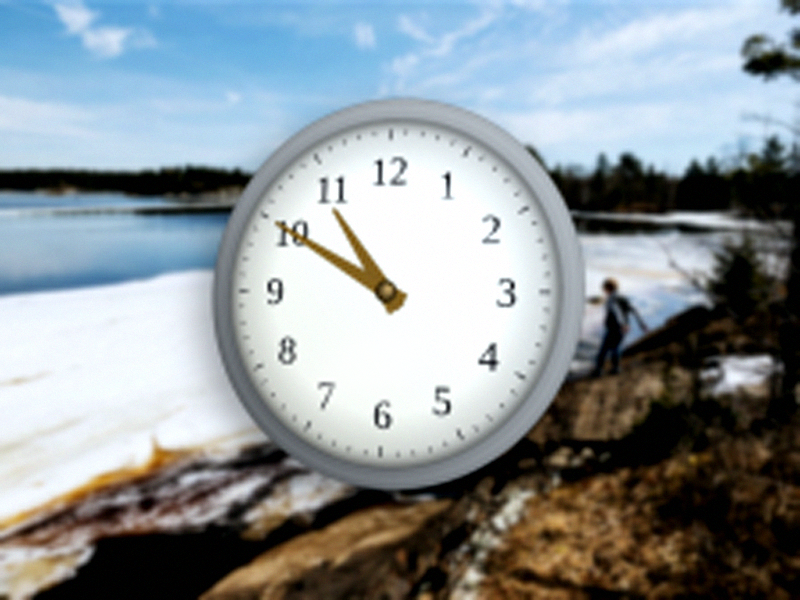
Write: 10,50
